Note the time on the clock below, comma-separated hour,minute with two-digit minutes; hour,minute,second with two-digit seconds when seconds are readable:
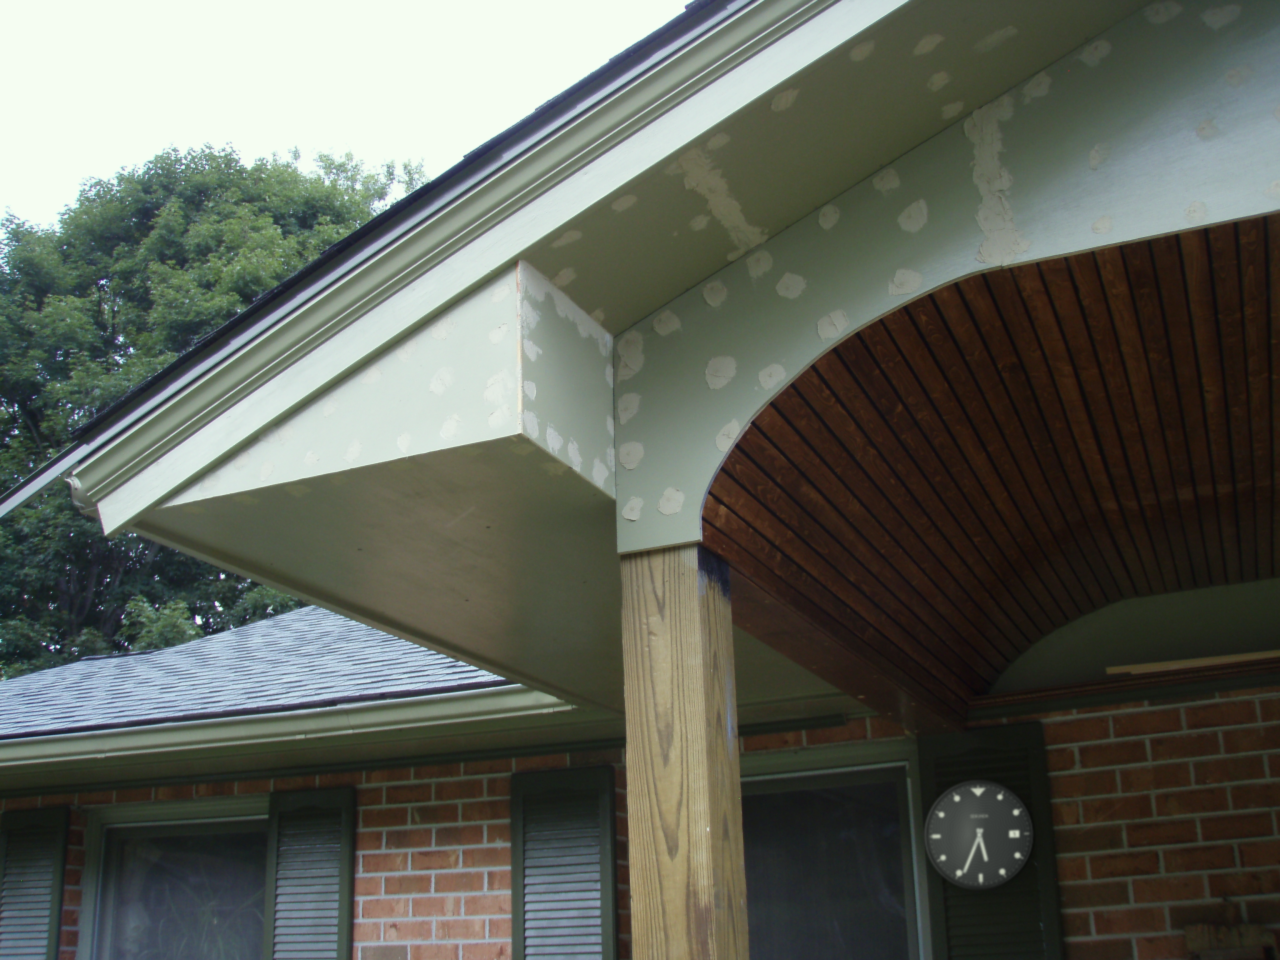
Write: 5,34
